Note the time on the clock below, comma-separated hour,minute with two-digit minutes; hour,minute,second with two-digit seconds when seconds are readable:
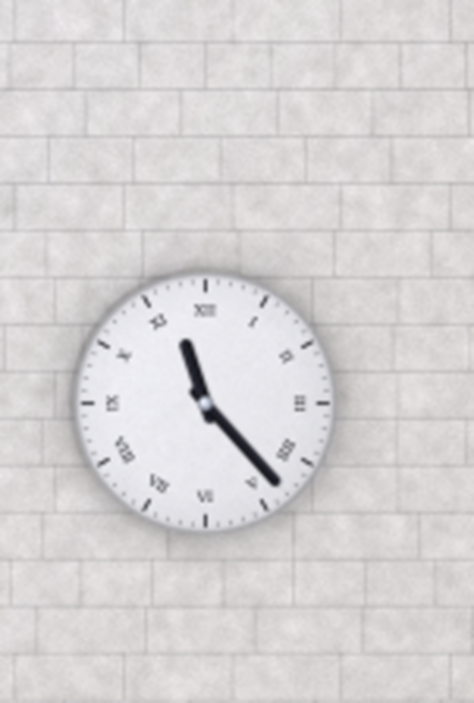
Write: 11,23
